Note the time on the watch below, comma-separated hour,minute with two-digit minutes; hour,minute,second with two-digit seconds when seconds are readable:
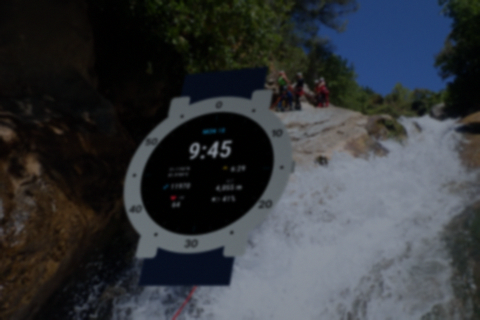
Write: 9,45
